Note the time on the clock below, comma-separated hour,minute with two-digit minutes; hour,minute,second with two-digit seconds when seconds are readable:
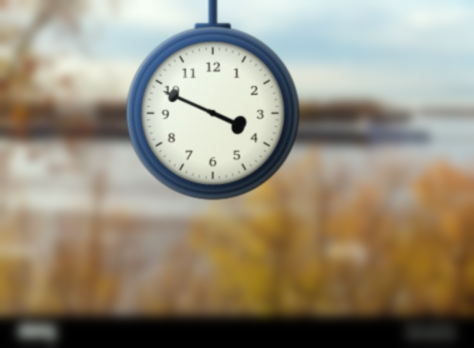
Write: 3,49
